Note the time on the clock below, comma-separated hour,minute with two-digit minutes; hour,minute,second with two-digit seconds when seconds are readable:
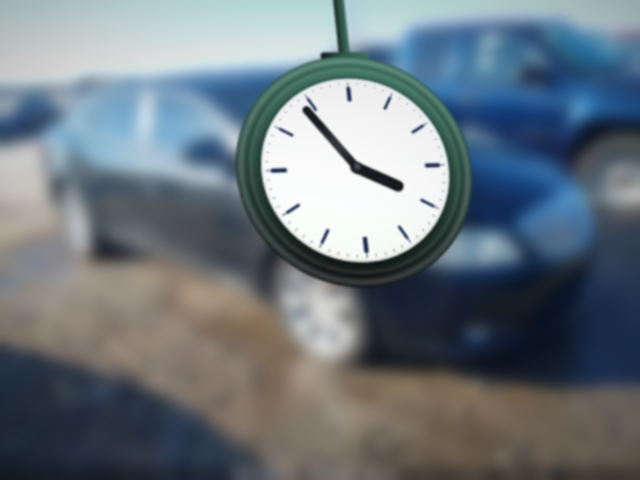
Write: 3,54
